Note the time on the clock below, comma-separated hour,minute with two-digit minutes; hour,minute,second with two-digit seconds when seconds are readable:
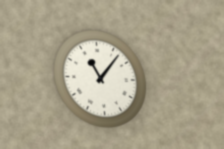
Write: 11,07
